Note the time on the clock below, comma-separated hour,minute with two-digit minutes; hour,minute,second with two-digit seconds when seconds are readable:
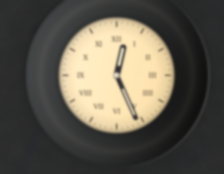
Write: 12,26
